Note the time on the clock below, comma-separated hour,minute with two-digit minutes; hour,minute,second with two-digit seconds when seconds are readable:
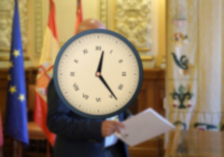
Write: 12,24
